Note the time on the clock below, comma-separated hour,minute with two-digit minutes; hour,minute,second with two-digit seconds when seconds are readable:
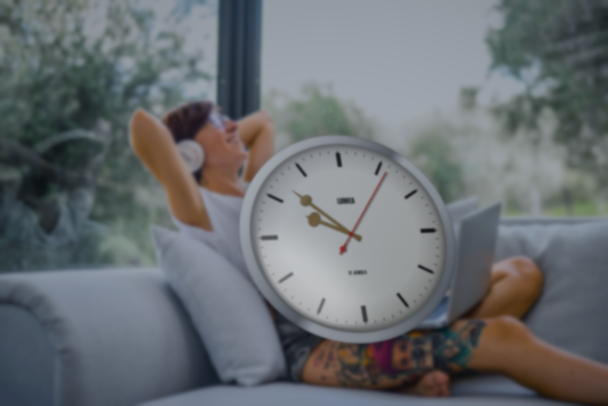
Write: 9,52,06
